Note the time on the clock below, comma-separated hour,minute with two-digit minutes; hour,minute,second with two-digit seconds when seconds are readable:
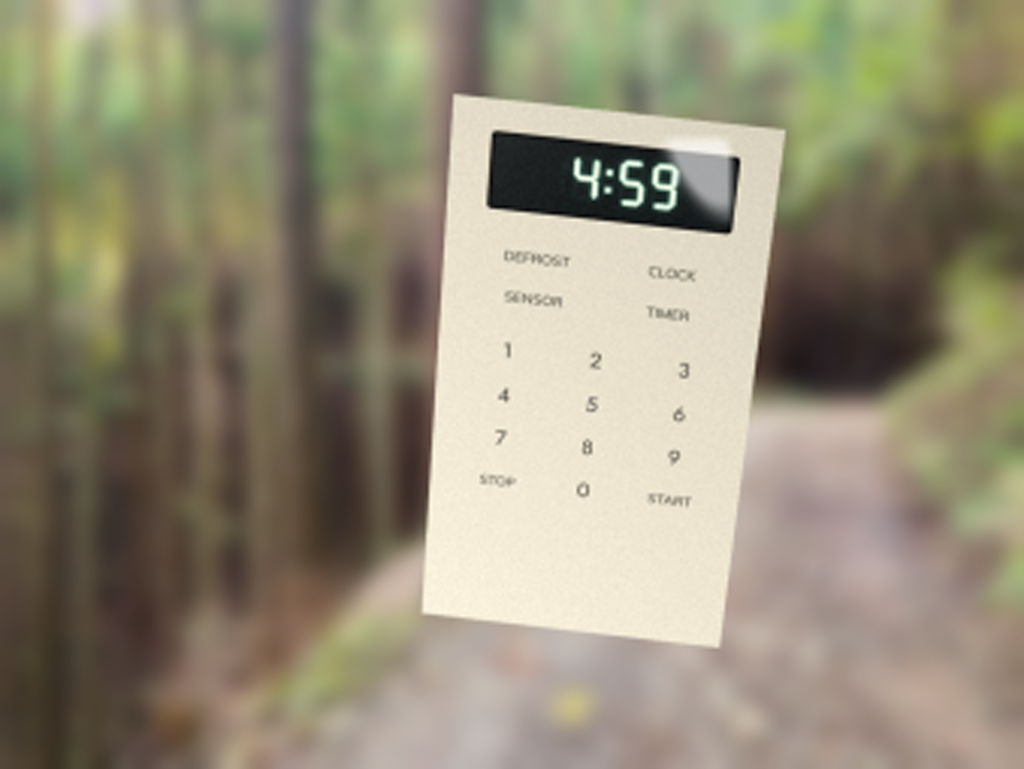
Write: 4,59
